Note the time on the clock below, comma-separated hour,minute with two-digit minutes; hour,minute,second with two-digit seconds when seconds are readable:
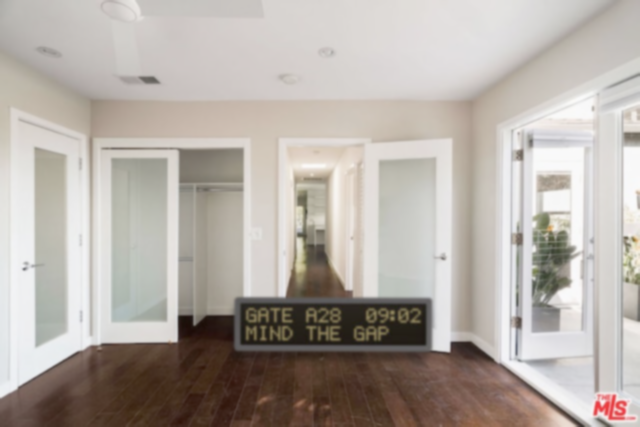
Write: 9,02
